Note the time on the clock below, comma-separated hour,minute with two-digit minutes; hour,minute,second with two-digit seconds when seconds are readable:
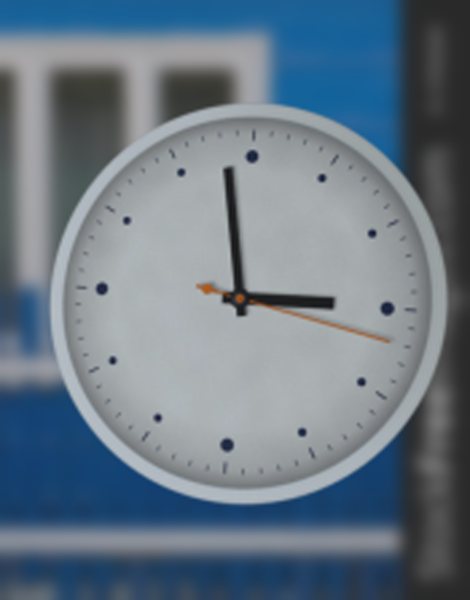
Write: 2,58,17
